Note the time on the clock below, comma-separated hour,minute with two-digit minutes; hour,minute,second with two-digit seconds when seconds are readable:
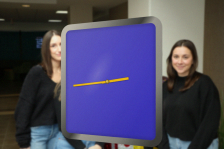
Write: 2,44
